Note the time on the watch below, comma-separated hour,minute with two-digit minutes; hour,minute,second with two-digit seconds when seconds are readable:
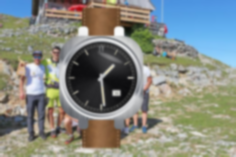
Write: 1,29
